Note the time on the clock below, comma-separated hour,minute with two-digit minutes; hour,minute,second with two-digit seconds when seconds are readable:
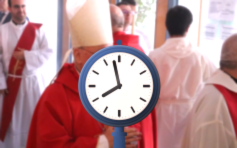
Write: 7,58
